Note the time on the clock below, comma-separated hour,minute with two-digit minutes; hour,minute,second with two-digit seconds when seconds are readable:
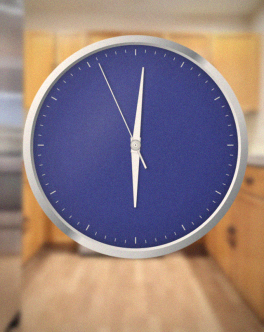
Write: 6,00,56
